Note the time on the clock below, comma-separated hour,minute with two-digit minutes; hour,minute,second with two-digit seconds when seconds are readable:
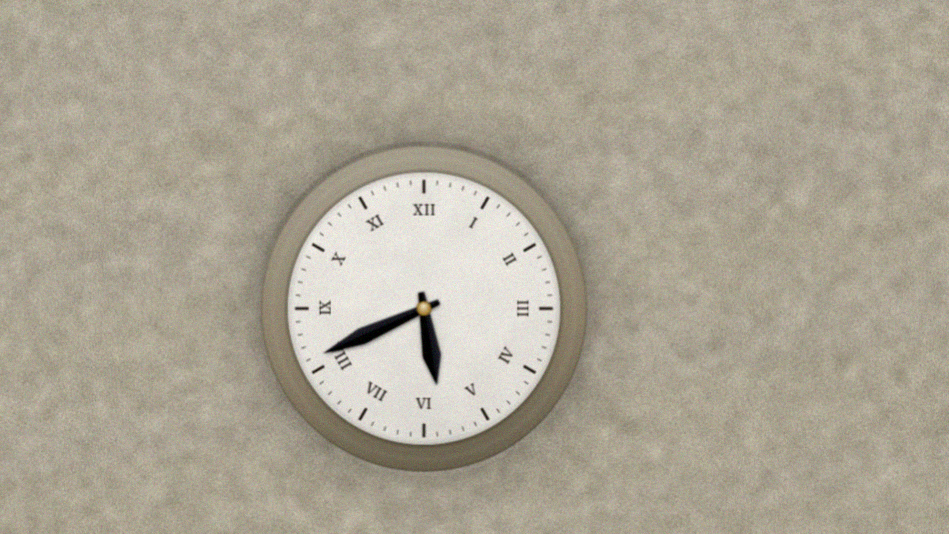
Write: 5,41
